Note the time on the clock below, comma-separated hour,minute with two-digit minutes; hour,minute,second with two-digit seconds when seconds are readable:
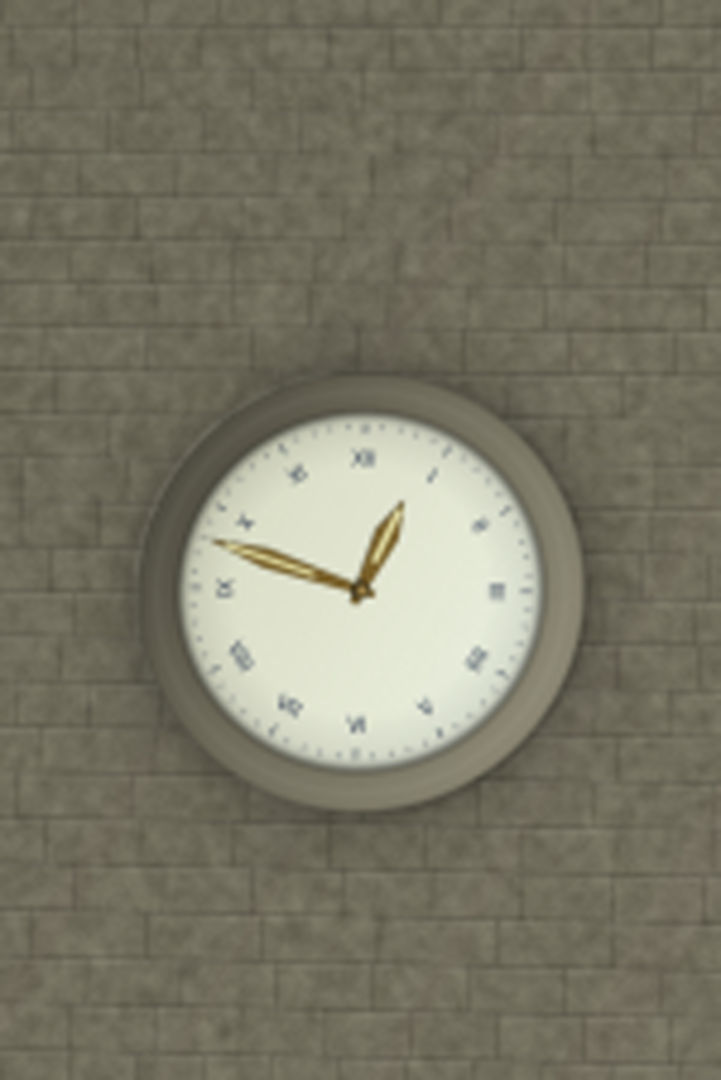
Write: 12,48
